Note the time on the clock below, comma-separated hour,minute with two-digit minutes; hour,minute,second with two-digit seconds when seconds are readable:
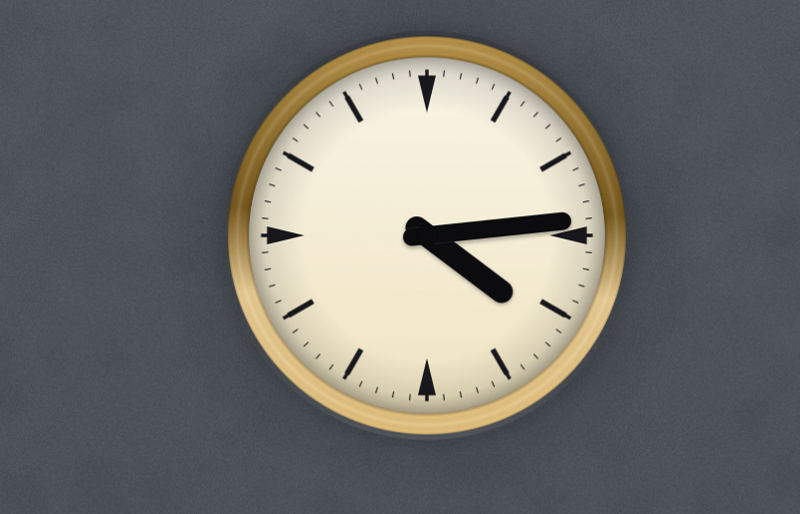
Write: 4,14
